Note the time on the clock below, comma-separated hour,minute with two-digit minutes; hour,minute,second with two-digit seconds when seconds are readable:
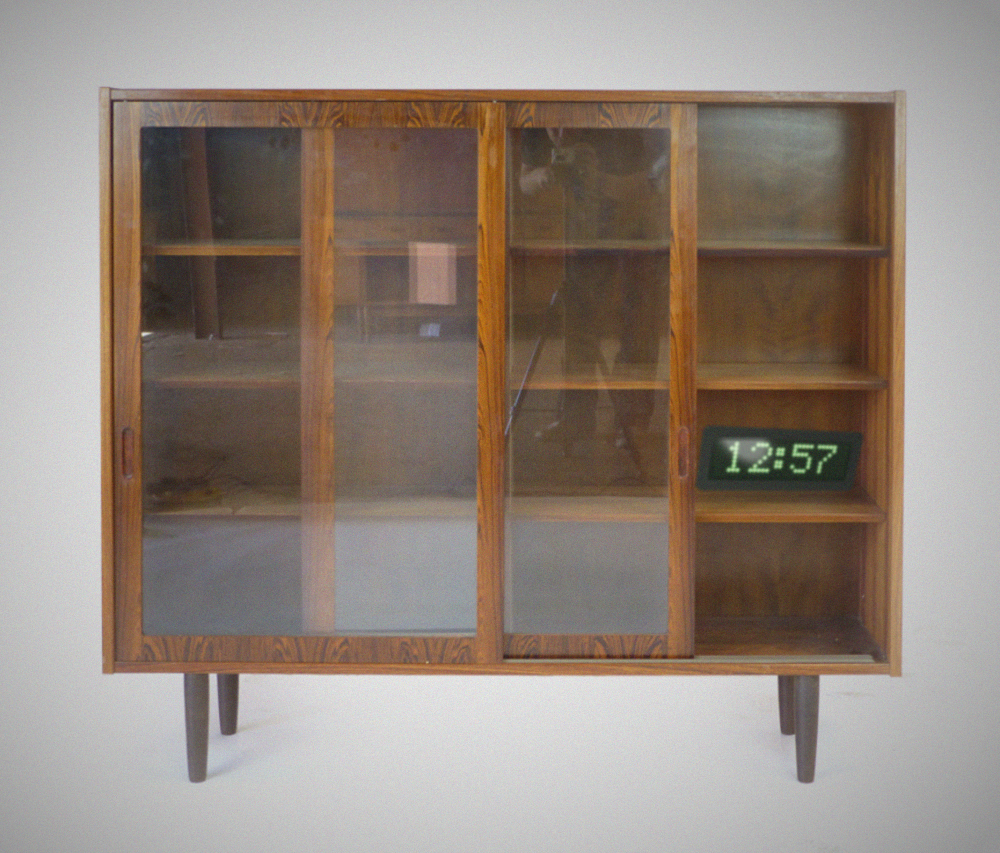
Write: 12,57
